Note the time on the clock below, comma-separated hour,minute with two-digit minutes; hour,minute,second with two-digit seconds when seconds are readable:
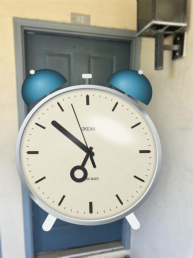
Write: 6,51,57
